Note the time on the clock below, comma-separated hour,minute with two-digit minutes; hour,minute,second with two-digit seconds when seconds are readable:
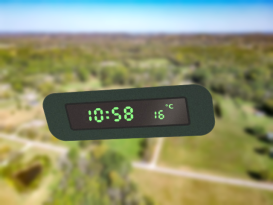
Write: 10,58
